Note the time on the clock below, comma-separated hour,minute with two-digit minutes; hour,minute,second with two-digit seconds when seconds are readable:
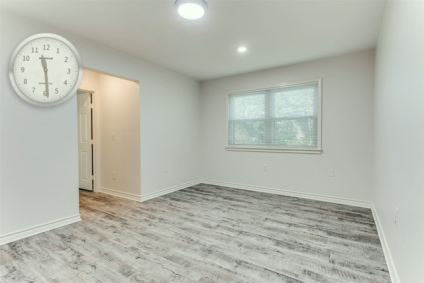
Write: 11,29
